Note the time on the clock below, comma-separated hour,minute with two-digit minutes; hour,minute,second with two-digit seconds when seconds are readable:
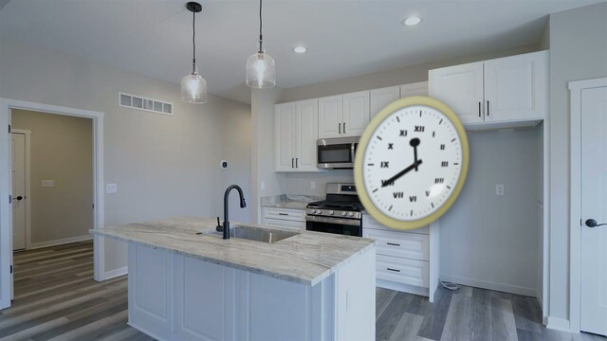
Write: 11,40
